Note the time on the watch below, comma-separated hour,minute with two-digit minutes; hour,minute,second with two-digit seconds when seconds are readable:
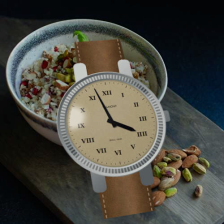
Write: 3,57
